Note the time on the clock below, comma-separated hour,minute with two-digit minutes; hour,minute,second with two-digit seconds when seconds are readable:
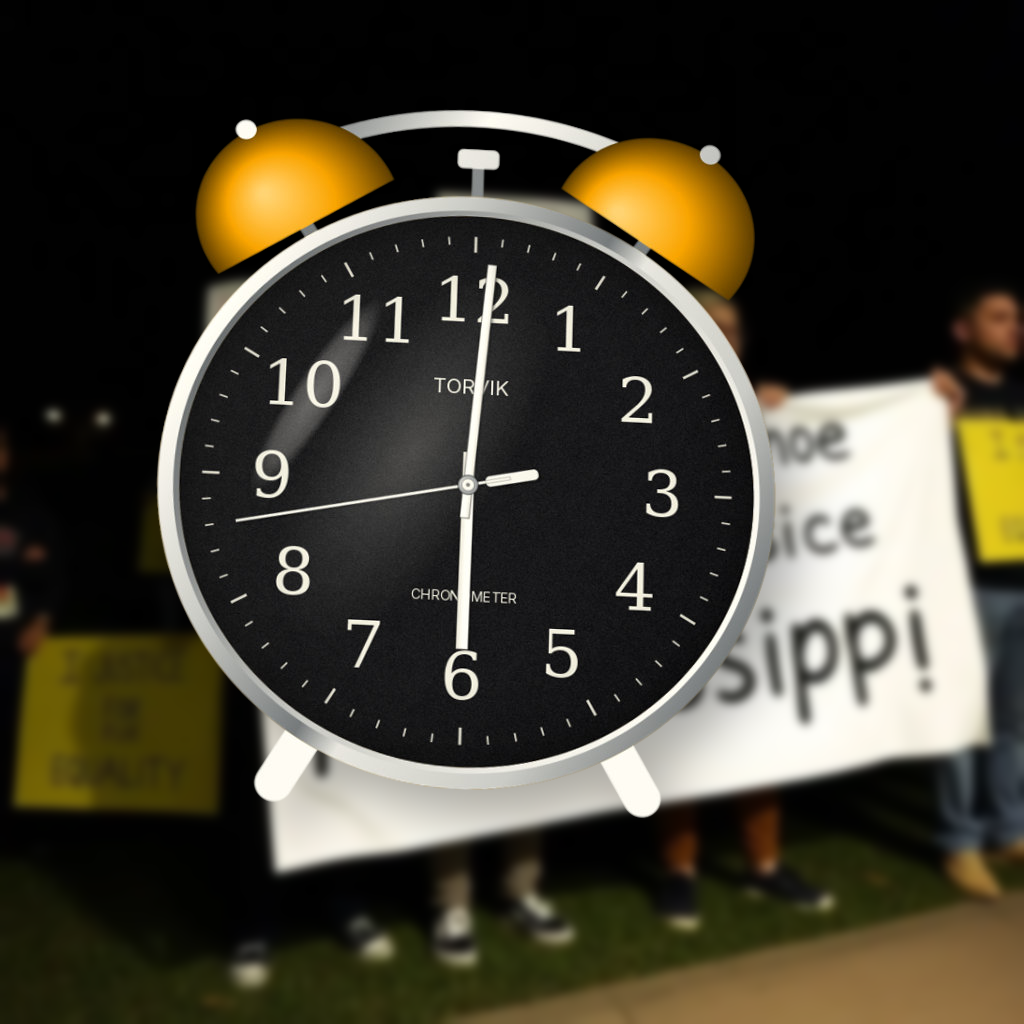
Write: 6,00,43
